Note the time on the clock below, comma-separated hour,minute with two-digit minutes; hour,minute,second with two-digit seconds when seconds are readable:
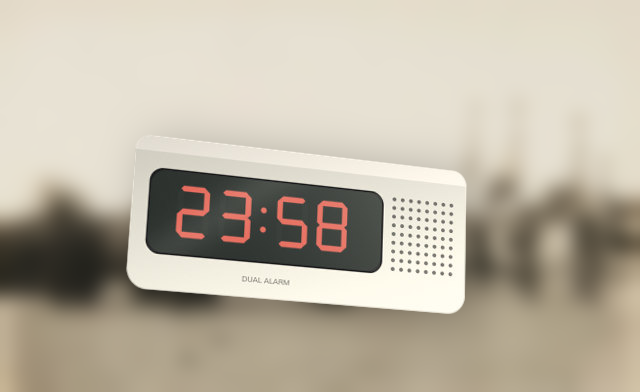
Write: 23,58
